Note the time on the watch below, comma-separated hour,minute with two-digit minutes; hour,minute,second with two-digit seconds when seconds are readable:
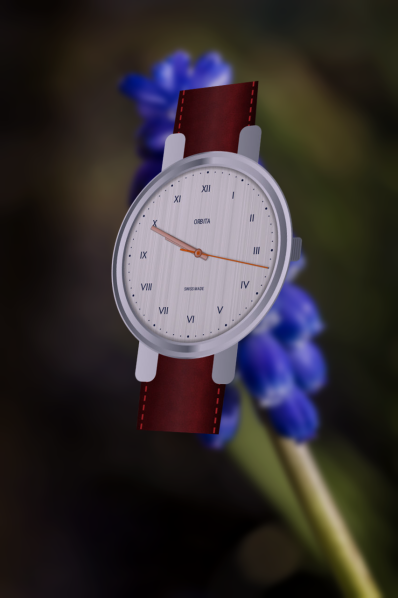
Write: 9,49,17
